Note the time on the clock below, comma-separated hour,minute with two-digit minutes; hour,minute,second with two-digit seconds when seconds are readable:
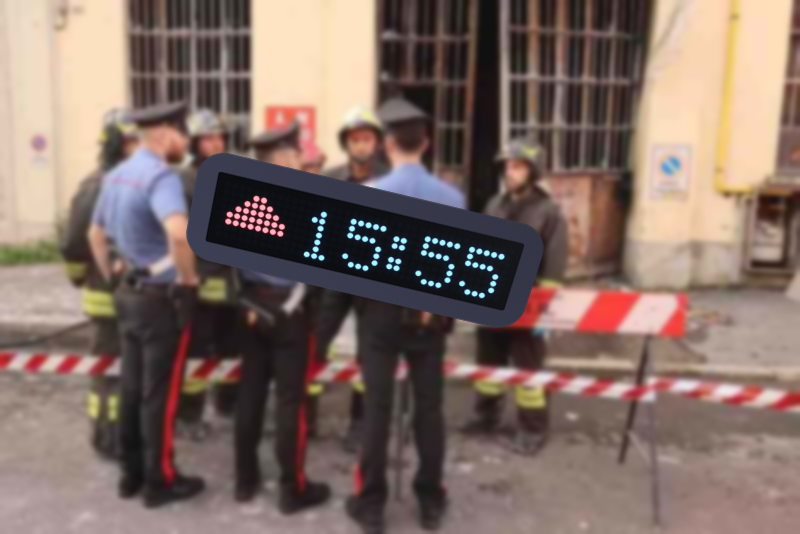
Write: 15,55
